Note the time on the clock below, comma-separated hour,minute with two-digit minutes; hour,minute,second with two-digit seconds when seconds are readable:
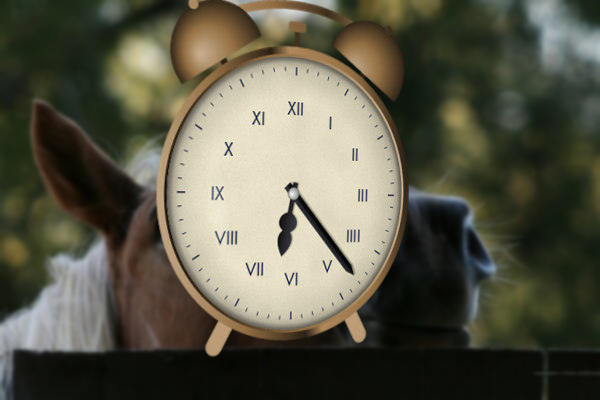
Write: 6,23
